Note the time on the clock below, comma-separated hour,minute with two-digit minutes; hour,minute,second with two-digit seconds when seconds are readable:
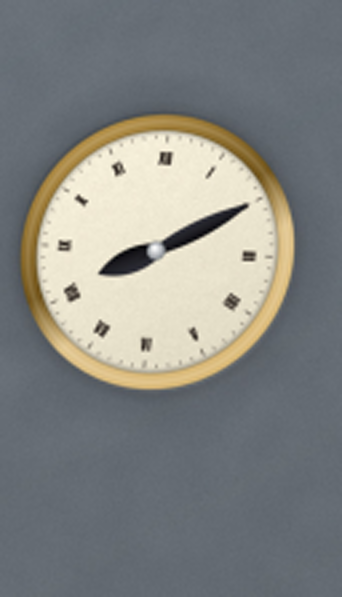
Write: 8,10
